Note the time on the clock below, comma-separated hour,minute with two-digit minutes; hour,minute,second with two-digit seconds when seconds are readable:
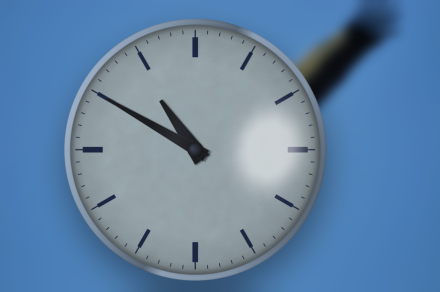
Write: 10,50
